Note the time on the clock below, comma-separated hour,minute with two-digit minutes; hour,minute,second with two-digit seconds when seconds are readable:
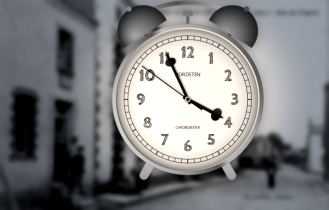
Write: 3,55,51
